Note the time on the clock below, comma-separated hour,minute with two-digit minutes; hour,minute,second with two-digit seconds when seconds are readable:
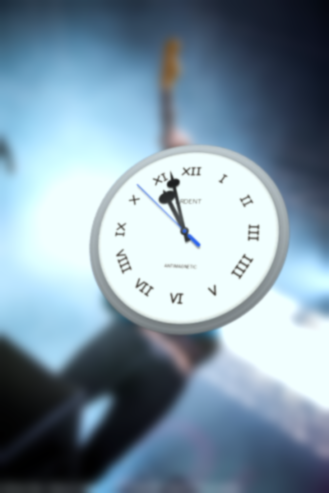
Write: 10,56,52
